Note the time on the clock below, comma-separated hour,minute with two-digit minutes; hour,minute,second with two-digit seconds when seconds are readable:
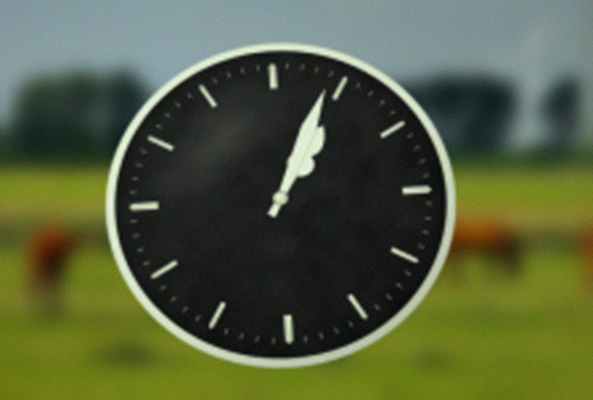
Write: 1,04
